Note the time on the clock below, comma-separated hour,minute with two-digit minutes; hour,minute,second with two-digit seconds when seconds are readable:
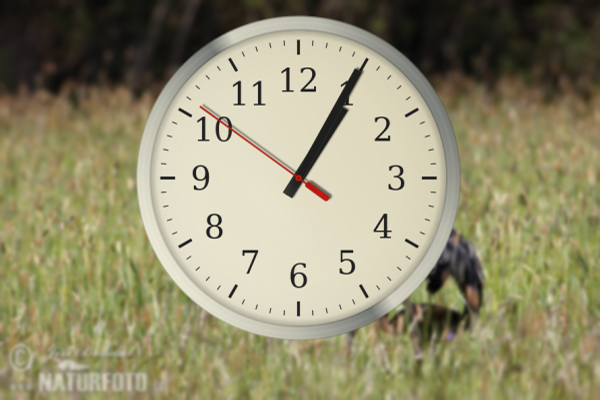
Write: 1,04,51
